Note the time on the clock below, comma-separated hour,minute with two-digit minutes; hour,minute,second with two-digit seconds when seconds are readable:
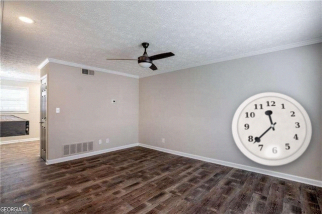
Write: 11,38
